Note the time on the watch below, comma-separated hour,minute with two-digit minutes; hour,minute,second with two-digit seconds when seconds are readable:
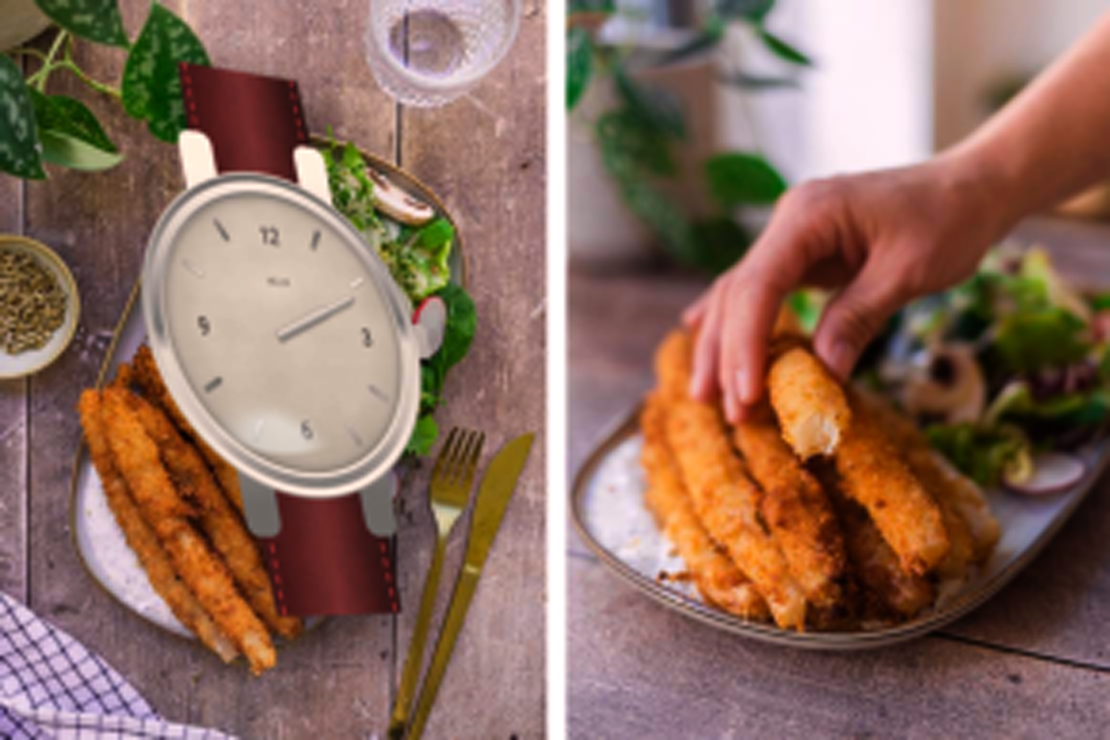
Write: 2,11
